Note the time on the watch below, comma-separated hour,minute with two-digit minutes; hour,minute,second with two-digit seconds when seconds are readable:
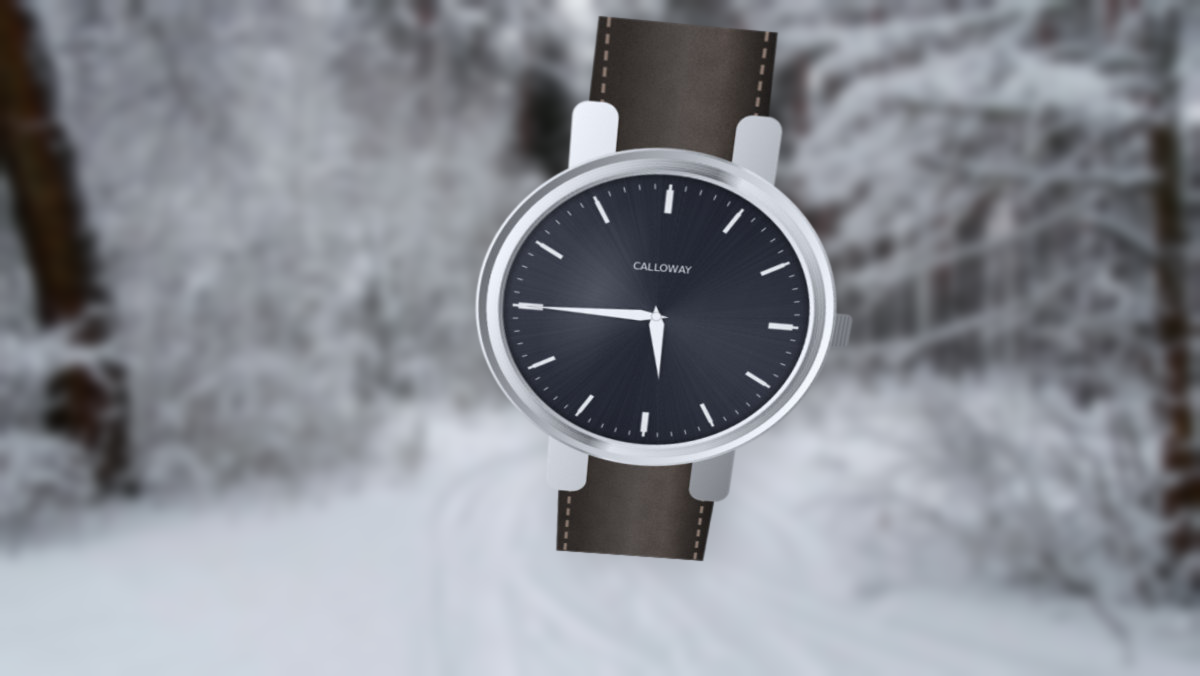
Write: 5,45
